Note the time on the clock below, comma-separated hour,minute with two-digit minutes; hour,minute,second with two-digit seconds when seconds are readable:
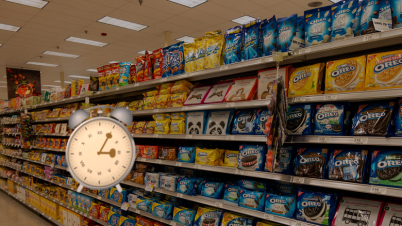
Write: 3,05
